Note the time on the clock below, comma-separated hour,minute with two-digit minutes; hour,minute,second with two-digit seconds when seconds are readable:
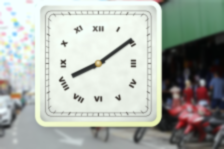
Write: 8,09
